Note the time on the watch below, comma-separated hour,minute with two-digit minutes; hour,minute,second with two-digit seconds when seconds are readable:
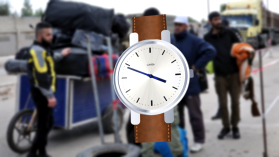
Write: 3,49
